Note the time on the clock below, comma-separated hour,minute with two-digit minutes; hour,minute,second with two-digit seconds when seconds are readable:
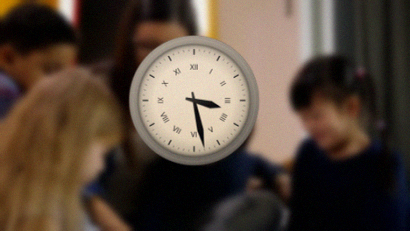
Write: 3,28
